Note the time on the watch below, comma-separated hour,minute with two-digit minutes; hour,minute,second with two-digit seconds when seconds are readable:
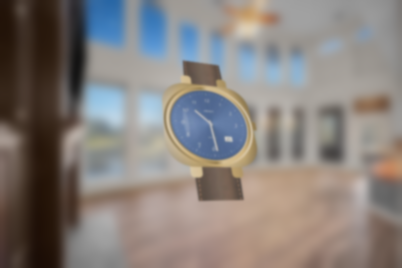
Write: 10,29
